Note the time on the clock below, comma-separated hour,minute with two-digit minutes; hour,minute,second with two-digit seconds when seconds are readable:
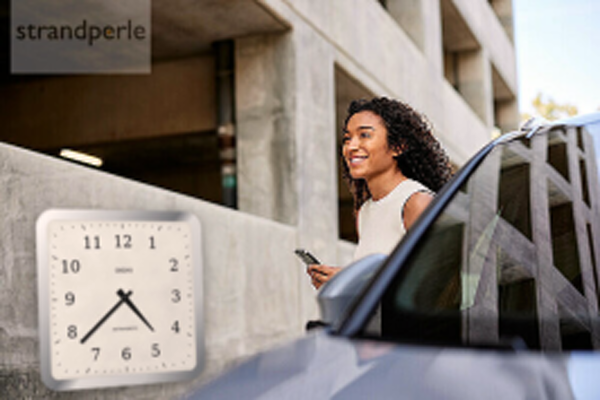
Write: 4,38
